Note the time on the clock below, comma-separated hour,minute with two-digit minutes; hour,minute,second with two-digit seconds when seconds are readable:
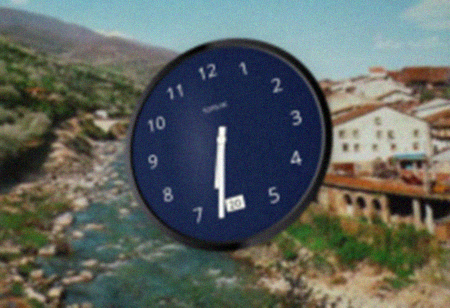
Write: 6,32
